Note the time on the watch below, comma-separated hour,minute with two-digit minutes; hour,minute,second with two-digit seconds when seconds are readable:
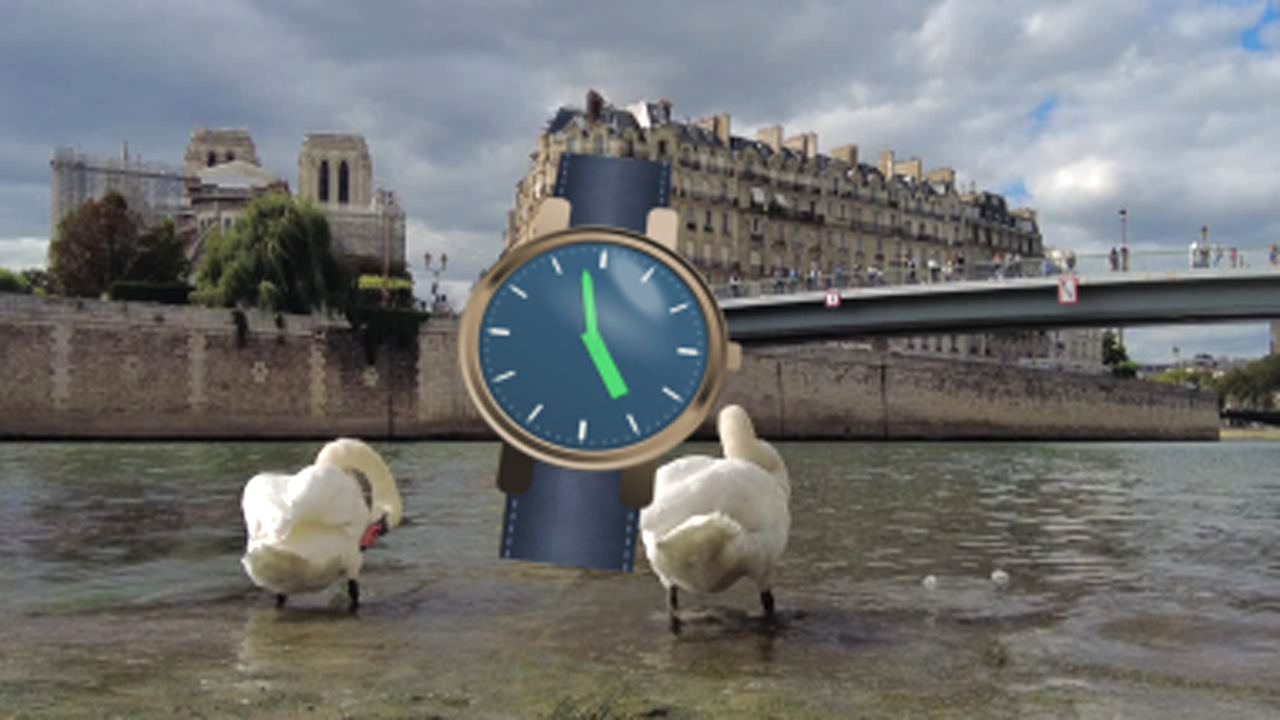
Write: 4,58
